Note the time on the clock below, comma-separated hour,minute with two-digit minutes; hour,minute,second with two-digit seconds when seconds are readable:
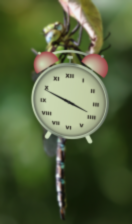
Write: 3,49
